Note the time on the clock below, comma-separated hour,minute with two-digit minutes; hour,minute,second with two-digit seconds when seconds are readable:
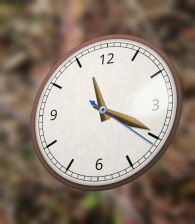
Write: 11,19,21
